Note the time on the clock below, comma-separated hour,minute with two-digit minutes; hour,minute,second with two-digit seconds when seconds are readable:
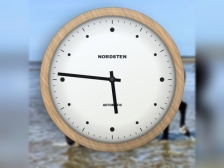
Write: 5,46
